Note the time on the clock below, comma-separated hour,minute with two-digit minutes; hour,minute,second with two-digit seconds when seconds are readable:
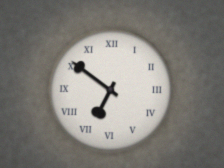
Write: 6,51
